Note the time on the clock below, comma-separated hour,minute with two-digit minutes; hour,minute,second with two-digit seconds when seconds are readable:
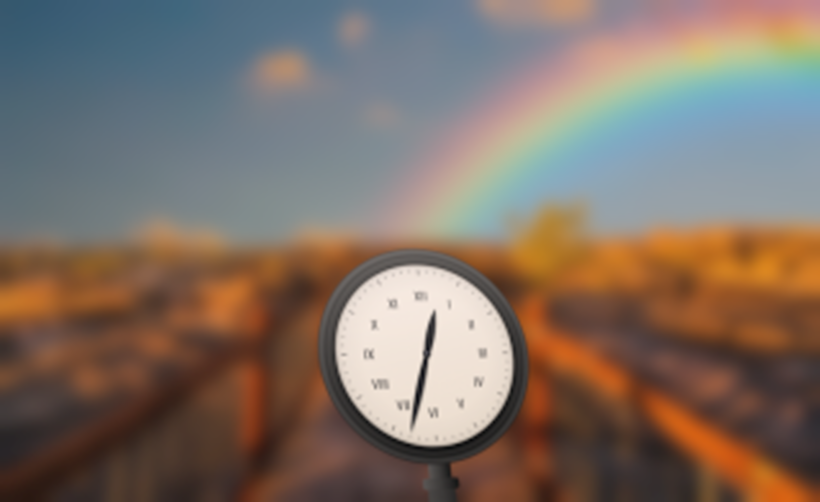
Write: 12,33
